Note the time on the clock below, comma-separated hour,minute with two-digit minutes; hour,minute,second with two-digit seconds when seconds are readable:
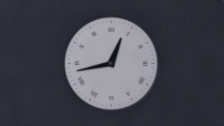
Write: 12,43
